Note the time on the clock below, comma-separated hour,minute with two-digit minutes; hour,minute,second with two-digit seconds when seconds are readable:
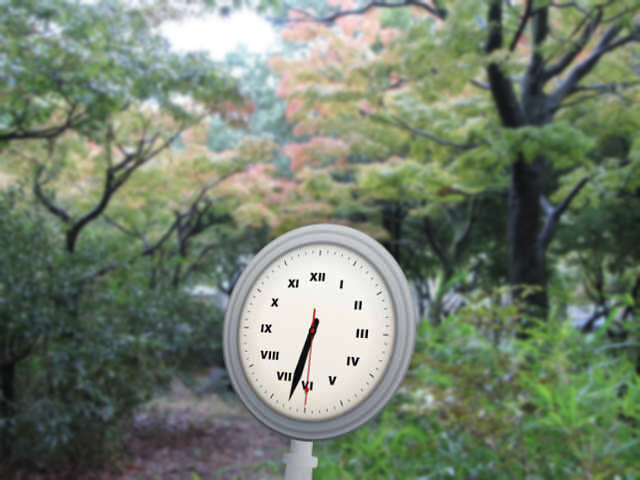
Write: 6,32,30
